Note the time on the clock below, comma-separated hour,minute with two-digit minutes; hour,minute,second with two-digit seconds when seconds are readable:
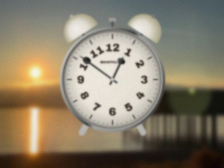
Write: 12,51
